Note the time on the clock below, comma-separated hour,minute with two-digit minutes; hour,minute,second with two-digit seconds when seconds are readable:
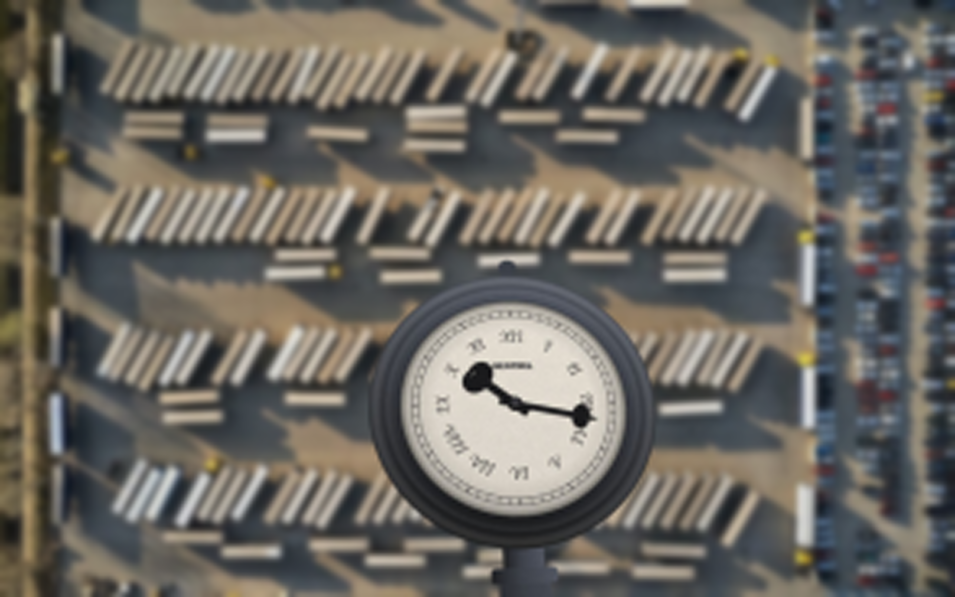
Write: 10,17
